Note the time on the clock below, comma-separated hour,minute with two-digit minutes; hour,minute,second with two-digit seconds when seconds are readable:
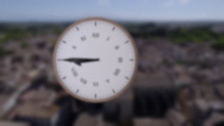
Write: 8,45
